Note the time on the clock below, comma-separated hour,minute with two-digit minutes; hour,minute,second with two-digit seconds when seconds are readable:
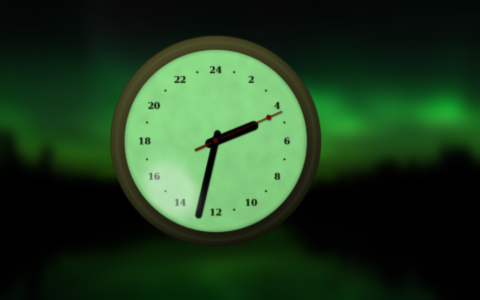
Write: 4,32,11
